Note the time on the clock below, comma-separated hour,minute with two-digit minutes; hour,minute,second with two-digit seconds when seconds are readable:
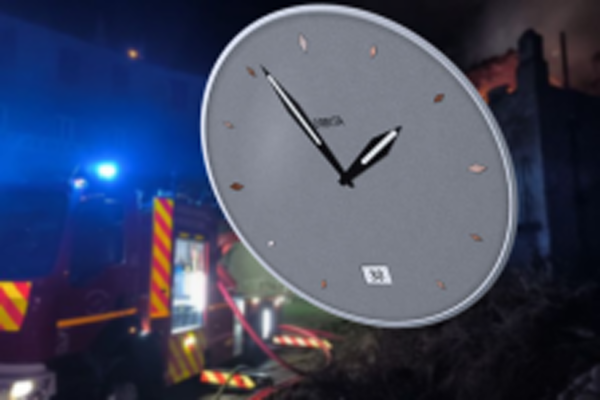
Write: 1,56
